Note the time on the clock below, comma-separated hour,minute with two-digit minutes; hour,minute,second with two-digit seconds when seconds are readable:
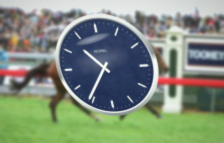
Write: 10,36
